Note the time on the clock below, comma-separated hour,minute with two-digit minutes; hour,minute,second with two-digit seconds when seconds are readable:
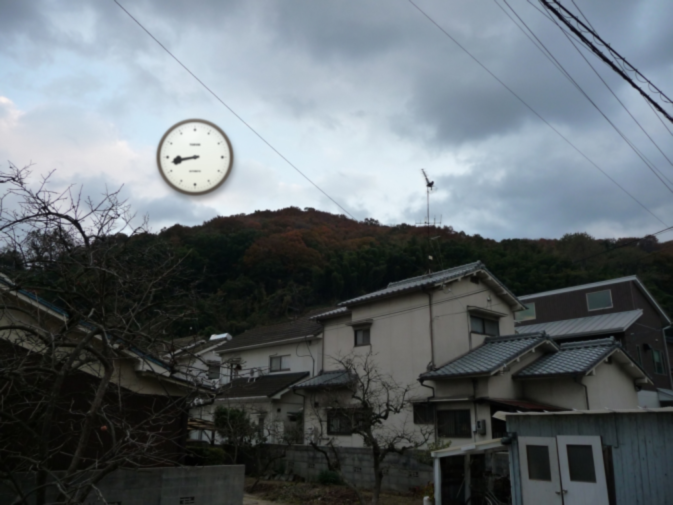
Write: 8,43
